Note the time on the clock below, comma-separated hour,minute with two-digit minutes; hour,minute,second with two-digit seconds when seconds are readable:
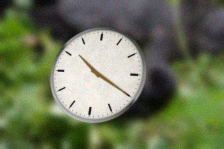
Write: 10,20
